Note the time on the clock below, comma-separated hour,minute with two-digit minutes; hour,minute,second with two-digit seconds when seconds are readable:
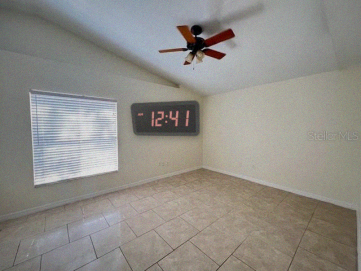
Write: 12,41
